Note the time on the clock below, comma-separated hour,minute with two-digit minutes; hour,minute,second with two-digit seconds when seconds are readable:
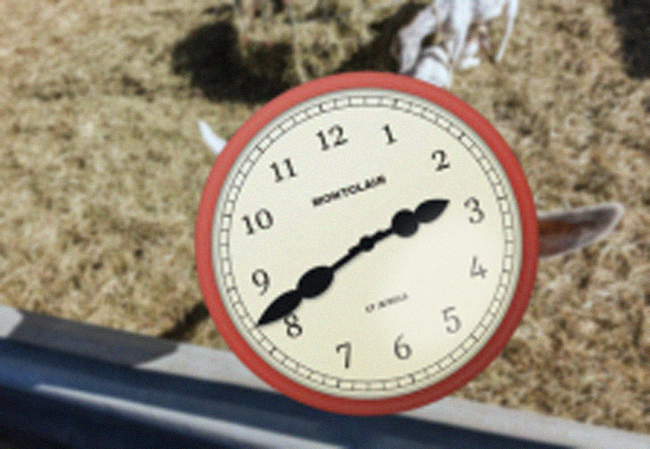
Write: 2,42
